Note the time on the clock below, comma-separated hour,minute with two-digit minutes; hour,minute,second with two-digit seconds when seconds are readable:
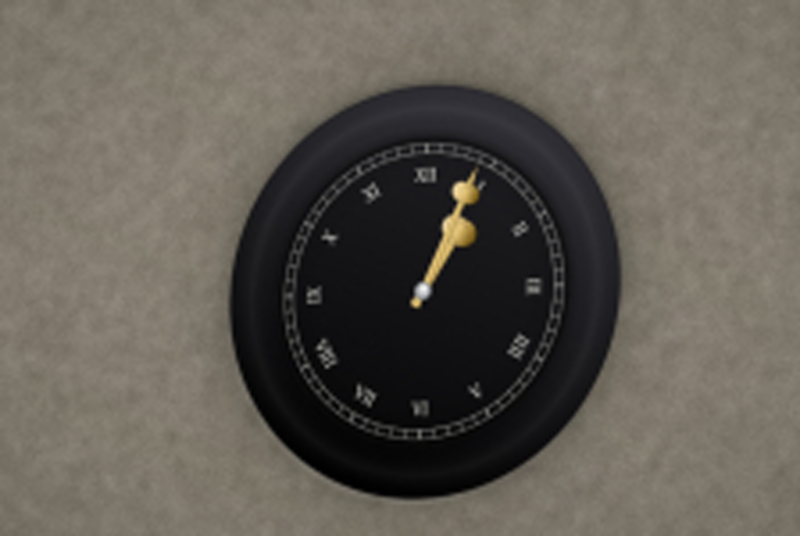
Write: 1,04
